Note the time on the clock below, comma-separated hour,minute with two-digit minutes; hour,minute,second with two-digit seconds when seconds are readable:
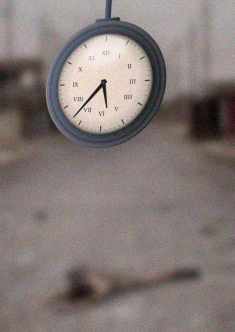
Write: 5,37
